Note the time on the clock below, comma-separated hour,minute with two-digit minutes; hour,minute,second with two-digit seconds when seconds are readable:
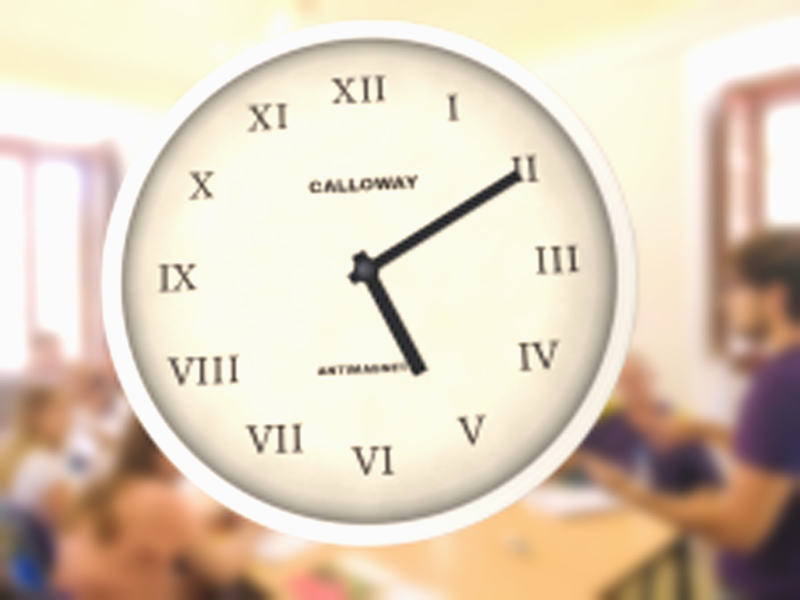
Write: 5,10
